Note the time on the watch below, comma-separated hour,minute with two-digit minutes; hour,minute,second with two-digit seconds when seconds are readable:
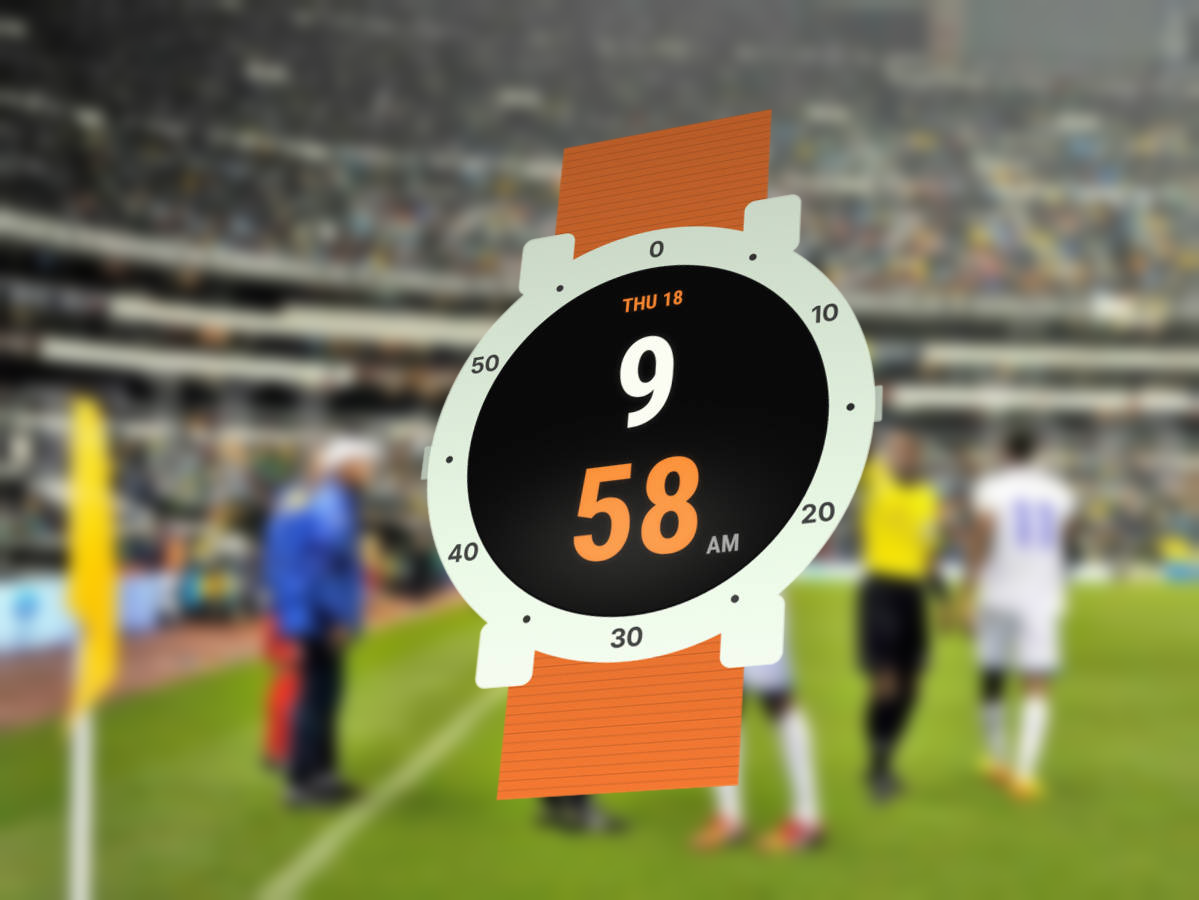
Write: 9,58
